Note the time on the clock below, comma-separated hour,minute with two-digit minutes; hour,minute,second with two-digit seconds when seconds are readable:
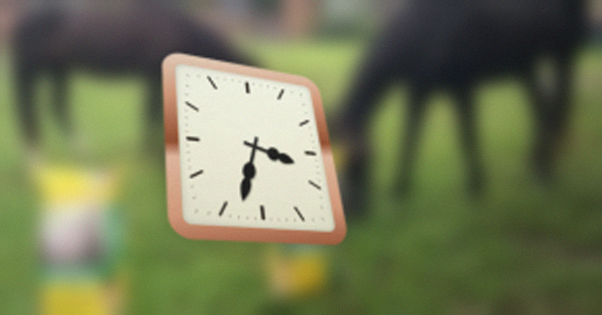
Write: 3,33
